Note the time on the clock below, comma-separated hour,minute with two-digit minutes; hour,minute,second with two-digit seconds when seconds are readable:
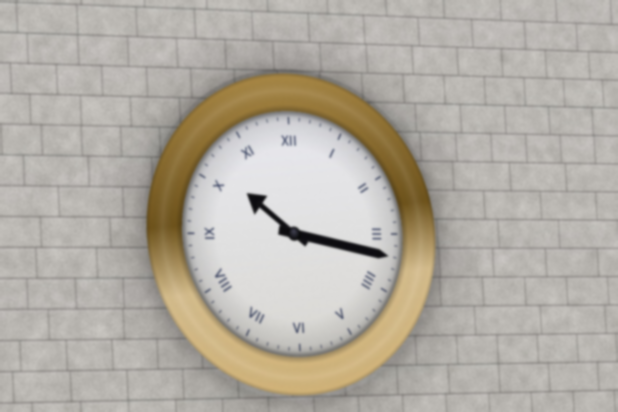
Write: 10,17
